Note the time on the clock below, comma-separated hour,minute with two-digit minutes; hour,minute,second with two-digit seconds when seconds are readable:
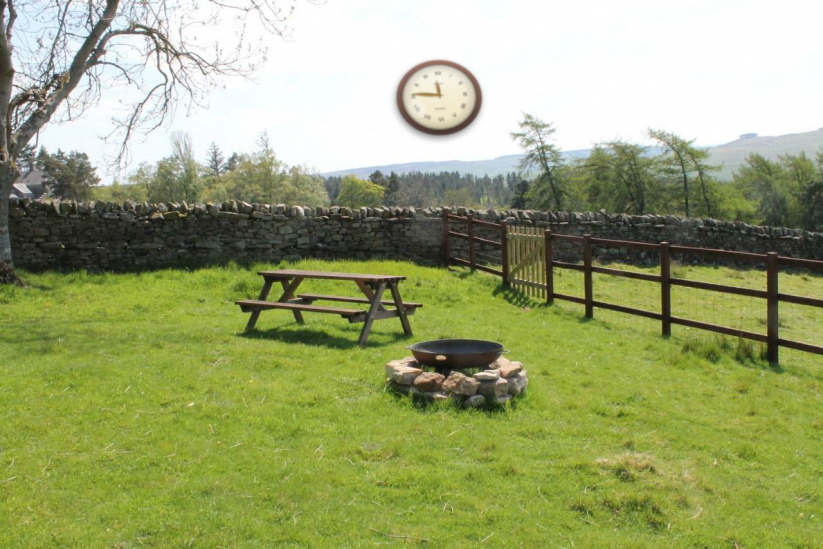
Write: 11,46
